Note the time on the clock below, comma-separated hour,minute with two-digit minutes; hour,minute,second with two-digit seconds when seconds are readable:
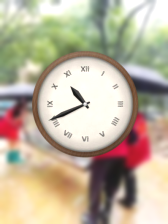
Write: 10,41
